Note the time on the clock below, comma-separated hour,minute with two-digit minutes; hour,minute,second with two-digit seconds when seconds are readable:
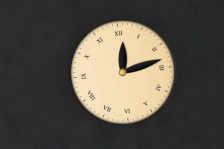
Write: 12,13
